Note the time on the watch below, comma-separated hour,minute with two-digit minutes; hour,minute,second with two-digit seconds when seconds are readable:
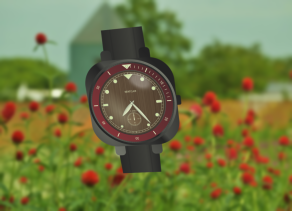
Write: 7,24
